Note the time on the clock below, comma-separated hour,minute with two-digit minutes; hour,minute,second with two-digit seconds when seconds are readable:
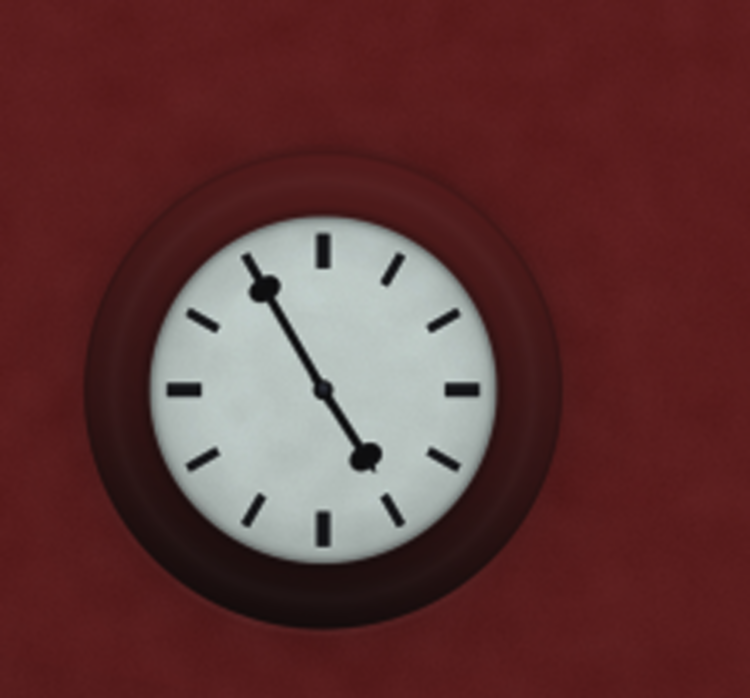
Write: 4,55
